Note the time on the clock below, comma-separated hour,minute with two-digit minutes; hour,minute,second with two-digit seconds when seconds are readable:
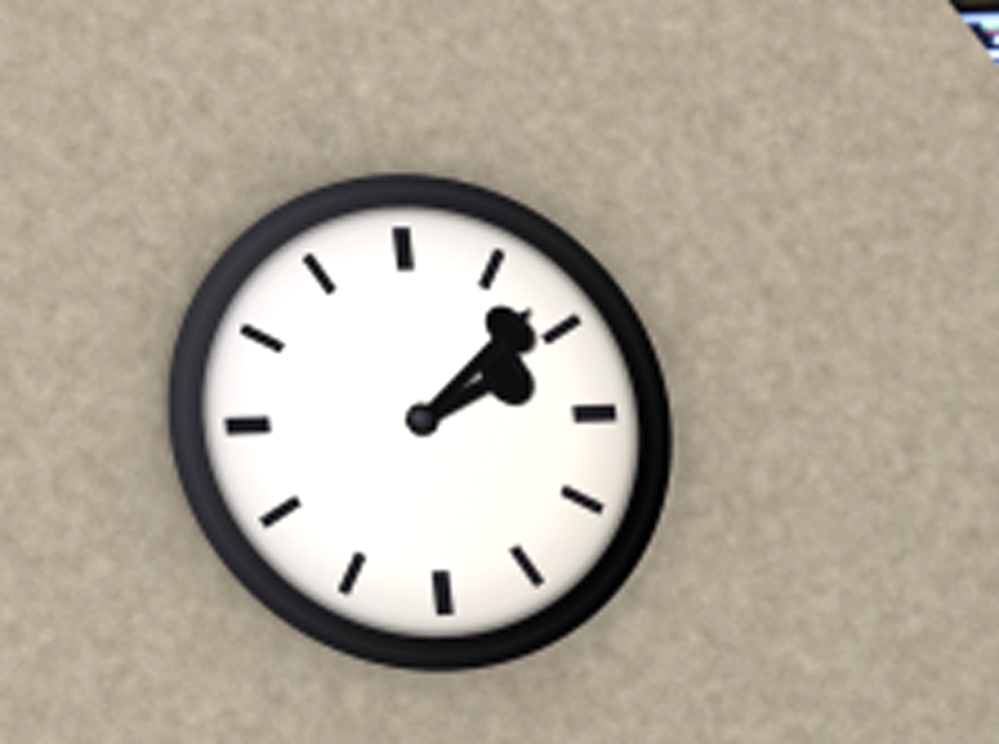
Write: 2,08
